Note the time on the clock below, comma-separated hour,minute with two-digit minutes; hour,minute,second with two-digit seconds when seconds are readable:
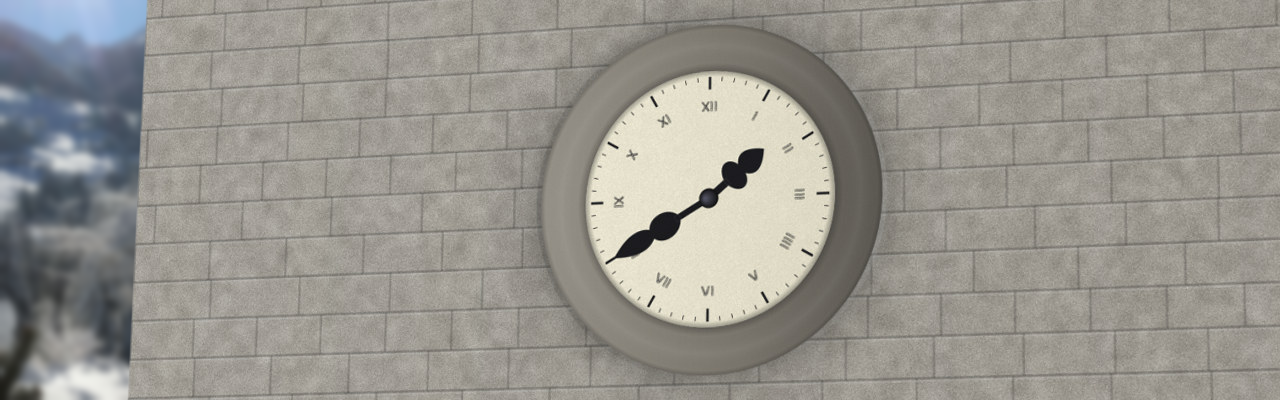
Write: 1,40
